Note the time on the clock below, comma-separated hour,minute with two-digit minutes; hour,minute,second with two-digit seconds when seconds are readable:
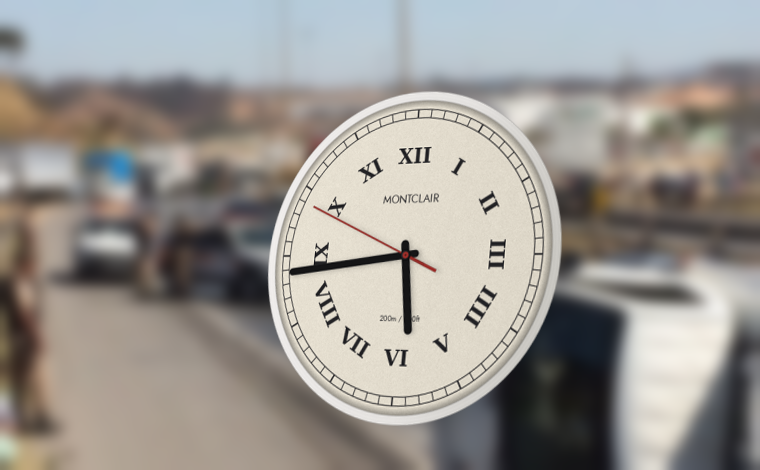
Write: 5,43,49
